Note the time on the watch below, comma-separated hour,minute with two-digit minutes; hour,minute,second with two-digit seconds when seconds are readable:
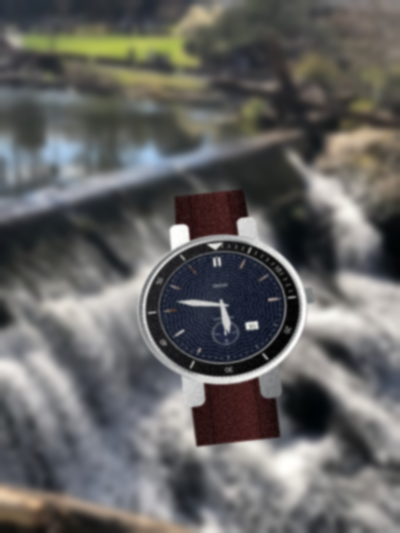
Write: 5,47
